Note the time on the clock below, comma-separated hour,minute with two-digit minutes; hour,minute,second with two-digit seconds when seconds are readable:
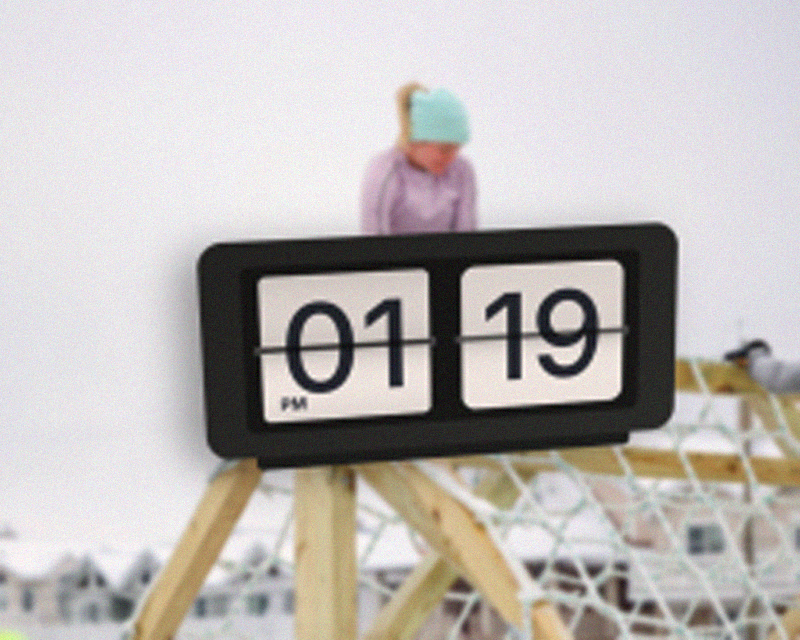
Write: 1,19
